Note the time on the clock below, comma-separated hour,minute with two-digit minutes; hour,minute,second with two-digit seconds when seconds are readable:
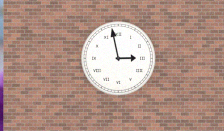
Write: 2,58
